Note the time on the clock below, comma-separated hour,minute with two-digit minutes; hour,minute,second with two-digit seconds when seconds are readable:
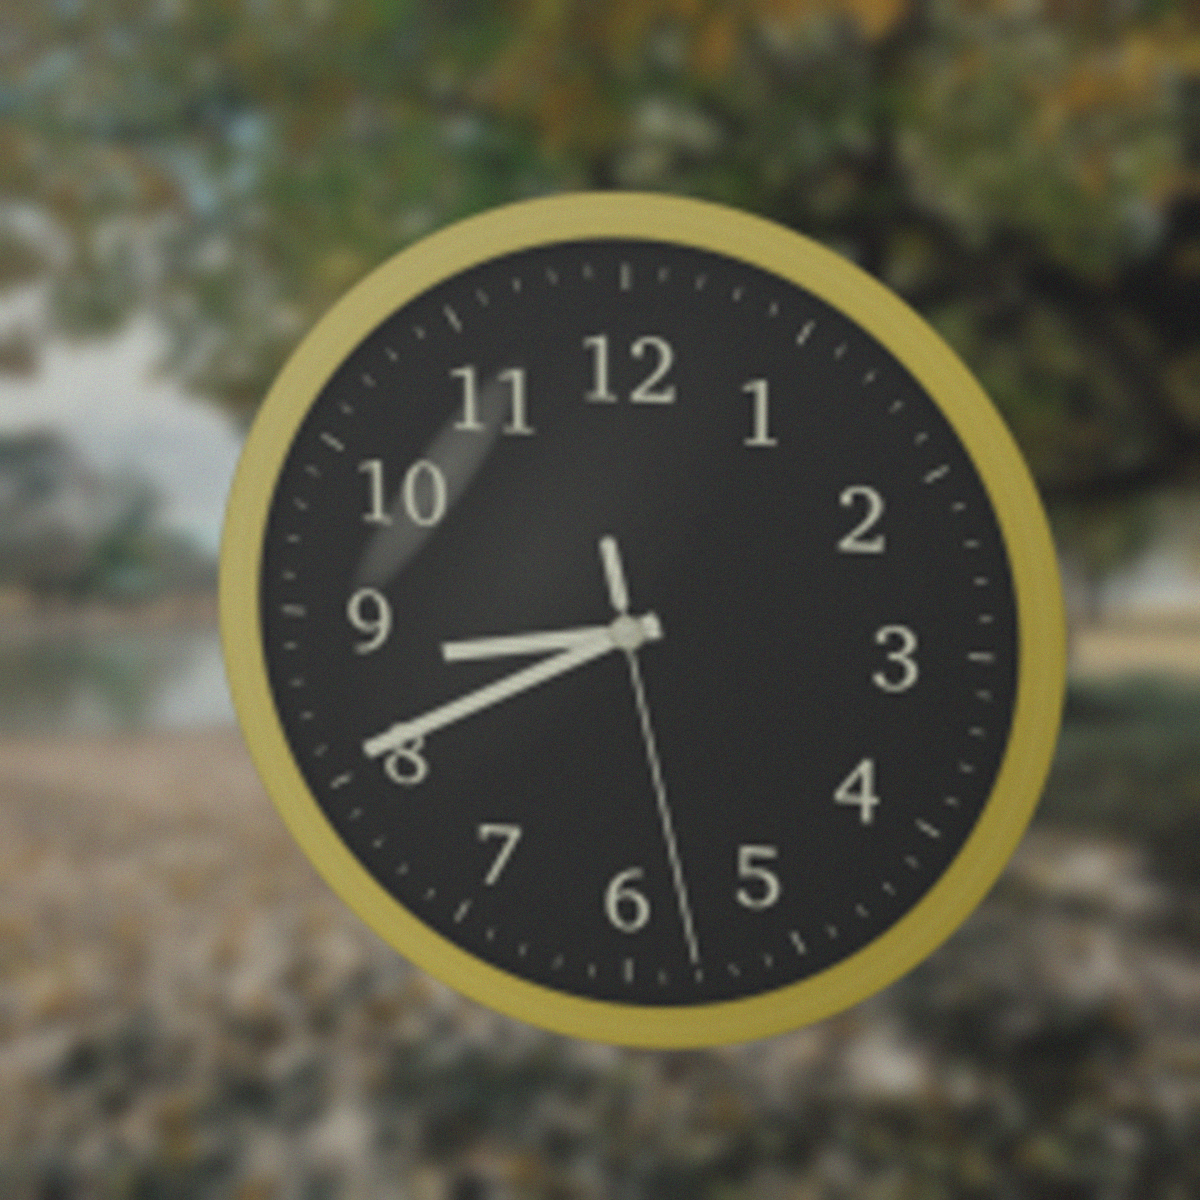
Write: 8,40,28
